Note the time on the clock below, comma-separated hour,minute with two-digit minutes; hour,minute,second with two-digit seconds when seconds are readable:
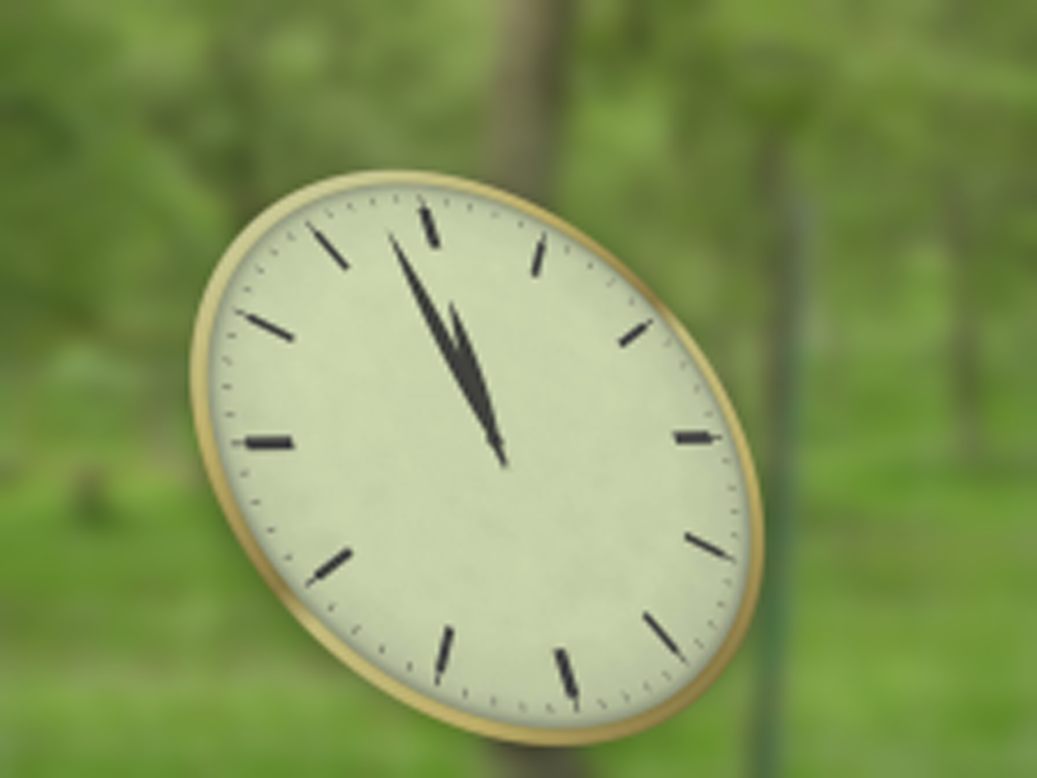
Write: 11,58
